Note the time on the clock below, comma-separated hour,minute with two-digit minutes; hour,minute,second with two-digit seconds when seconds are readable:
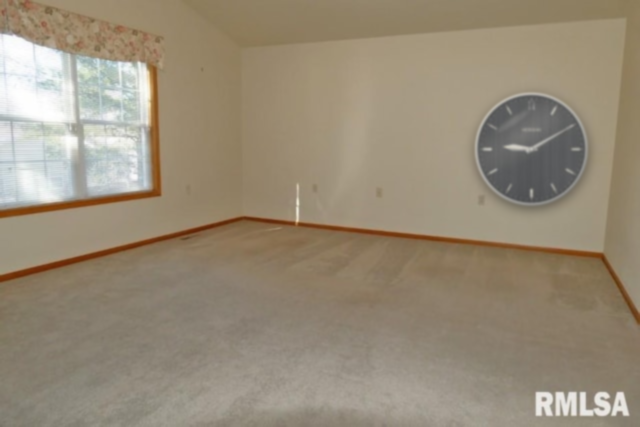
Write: 9,10
